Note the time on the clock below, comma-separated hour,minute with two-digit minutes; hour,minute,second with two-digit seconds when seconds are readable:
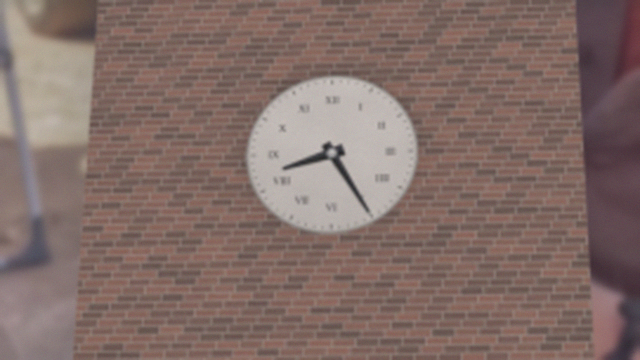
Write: 8,25
